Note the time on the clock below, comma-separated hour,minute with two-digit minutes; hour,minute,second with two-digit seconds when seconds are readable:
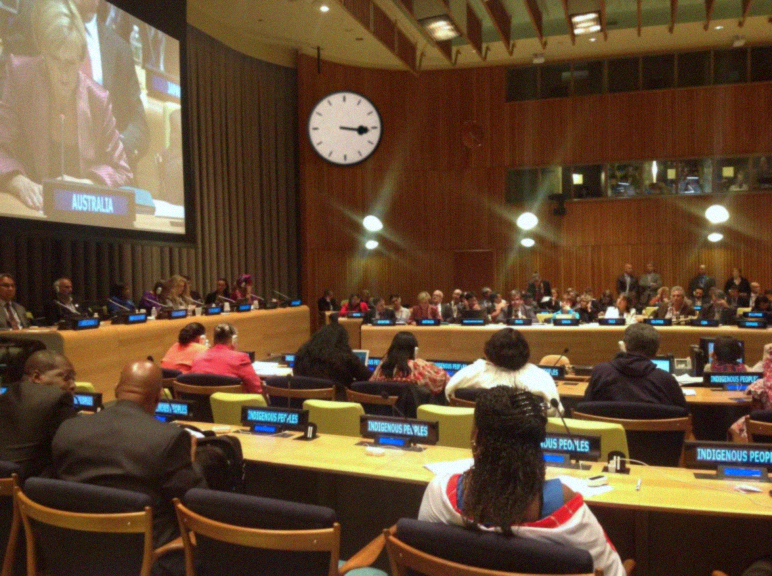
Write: 3,16
